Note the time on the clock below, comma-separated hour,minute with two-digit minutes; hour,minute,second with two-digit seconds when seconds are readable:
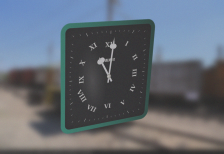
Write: 11,01
